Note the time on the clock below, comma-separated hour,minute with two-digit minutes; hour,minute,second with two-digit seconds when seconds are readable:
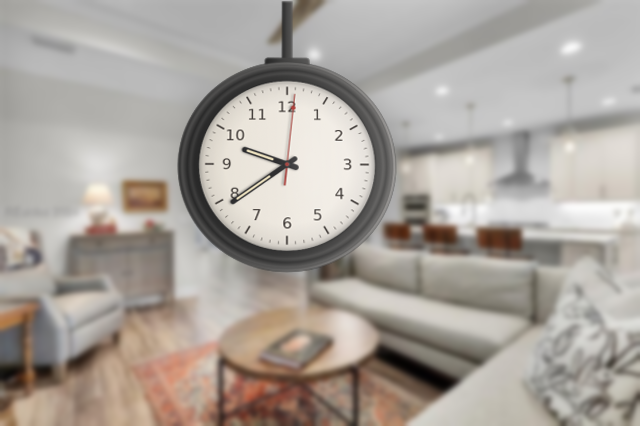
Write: 9,39,01
